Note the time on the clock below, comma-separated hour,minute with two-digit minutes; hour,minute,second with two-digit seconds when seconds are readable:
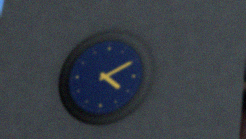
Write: 4,10
